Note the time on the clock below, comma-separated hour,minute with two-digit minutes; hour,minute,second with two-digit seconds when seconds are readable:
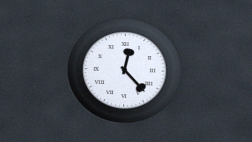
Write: 12,23
